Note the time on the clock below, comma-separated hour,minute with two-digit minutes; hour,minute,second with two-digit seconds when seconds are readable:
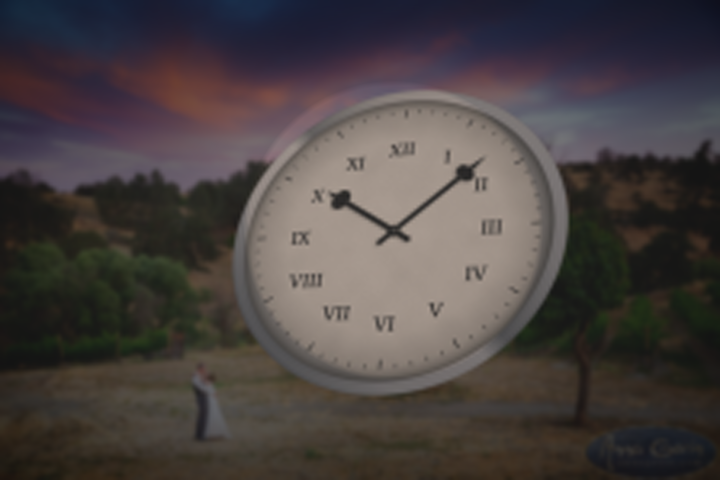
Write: 10,08
